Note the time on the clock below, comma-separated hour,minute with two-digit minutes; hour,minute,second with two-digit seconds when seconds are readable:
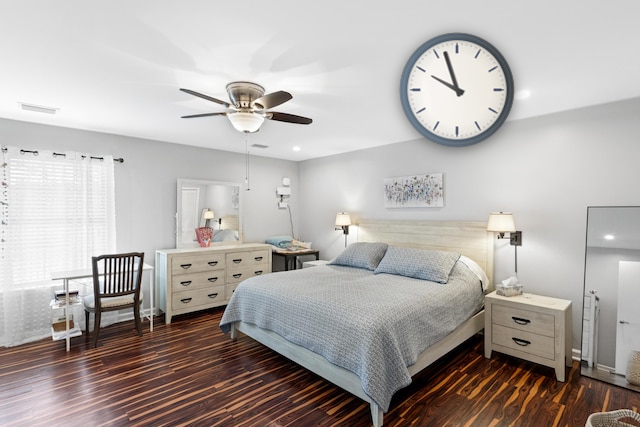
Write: 9,57
